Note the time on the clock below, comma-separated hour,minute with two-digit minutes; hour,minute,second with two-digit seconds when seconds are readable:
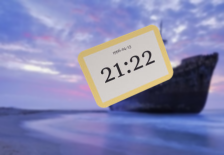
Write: 21,22
